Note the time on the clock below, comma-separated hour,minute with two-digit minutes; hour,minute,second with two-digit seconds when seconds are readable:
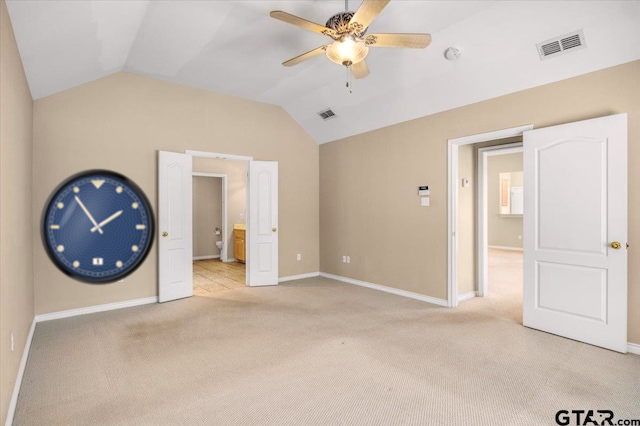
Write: 1,54
